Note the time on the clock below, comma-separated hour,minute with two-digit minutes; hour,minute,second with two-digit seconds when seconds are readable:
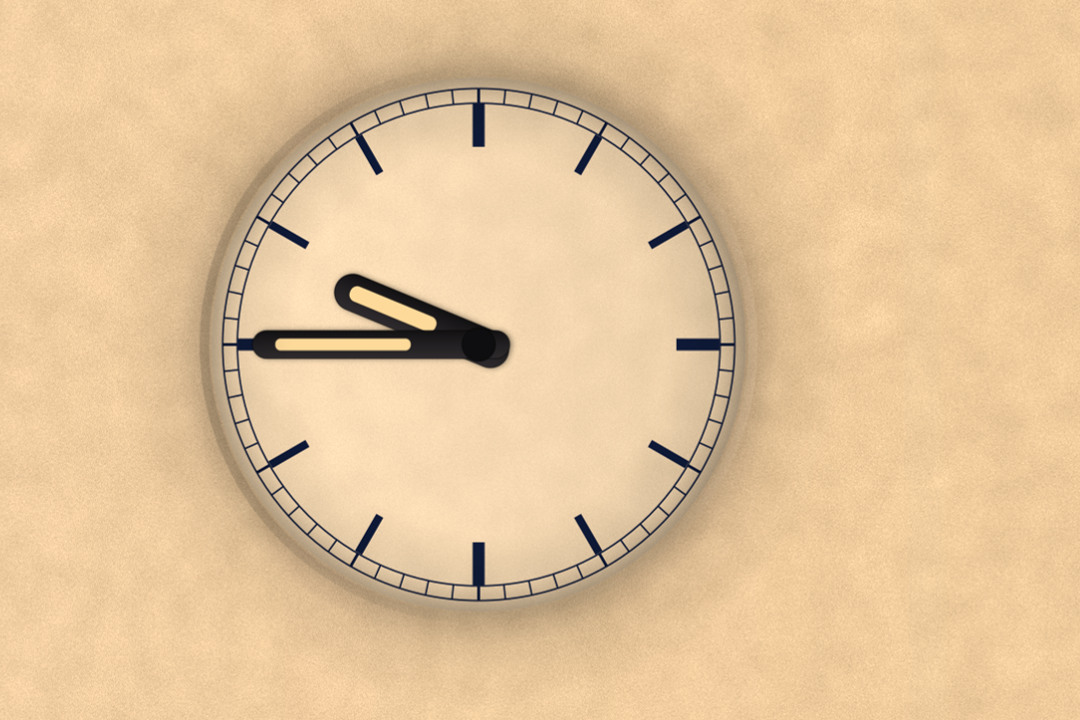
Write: 9,45
